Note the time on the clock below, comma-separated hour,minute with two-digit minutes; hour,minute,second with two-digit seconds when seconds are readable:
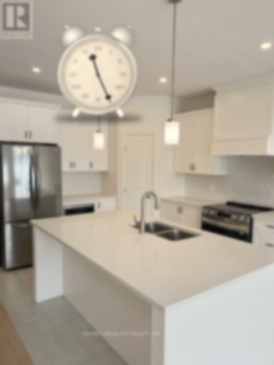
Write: 11,26
